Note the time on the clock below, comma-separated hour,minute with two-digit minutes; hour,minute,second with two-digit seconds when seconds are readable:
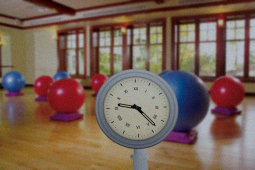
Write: 9,23
